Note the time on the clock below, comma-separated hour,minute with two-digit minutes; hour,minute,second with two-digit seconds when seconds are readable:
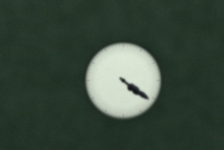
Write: 4,21
